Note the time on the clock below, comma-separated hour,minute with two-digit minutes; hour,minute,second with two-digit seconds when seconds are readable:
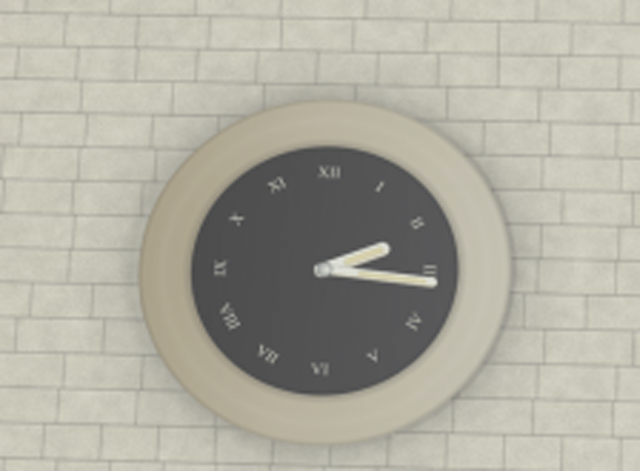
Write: 2,16
